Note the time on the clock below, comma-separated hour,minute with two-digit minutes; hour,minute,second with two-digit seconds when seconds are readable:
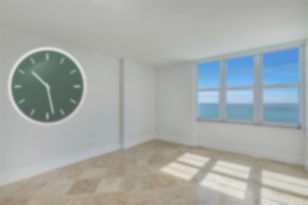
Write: 10,28
